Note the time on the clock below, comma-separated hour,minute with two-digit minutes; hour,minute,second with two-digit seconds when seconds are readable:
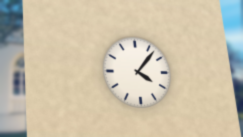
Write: 4,07
